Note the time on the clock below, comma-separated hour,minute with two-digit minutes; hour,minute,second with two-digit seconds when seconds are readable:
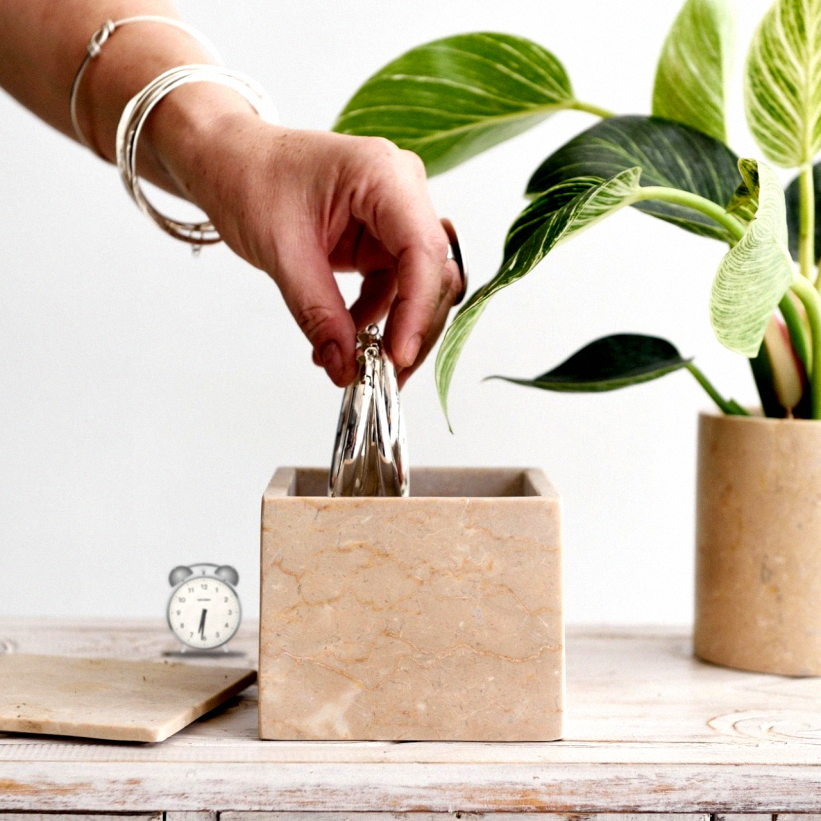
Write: 6,31
